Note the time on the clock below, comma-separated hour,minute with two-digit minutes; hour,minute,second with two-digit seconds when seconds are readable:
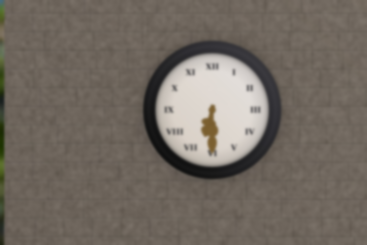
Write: 6,30
